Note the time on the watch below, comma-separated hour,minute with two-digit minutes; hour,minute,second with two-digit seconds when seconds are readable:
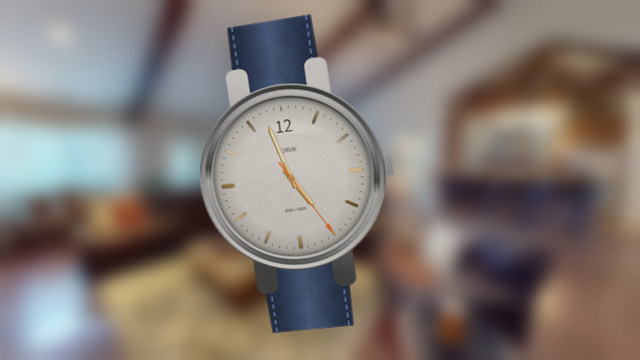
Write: 4,57,25
